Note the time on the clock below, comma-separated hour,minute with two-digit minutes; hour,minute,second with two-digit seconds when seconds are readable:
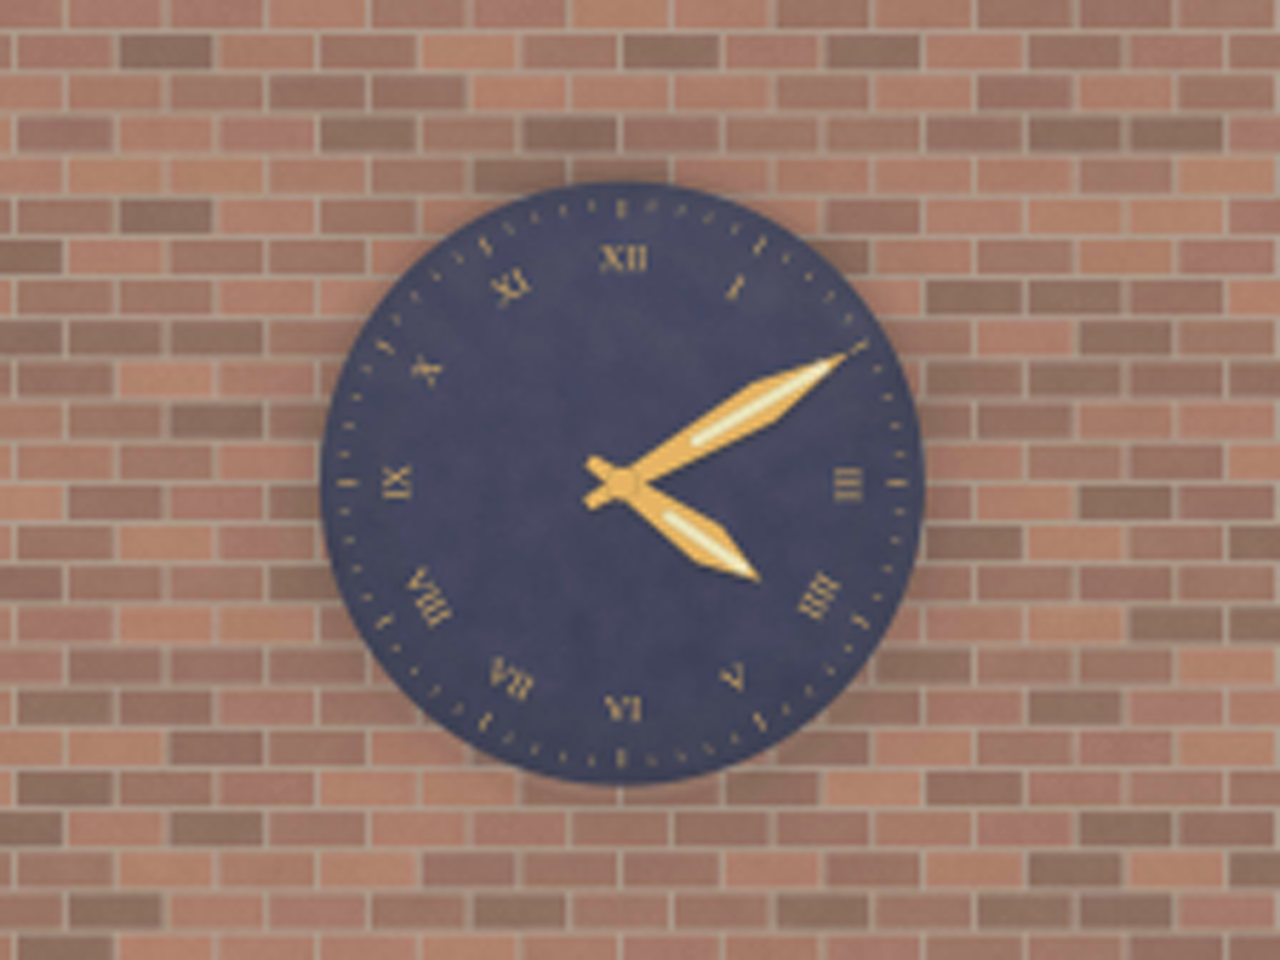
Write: 4,10
